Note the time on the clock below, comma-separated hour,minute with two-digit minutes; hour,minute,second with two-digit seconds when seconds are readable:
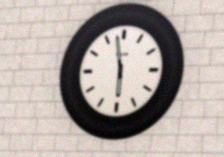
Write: 5,58
